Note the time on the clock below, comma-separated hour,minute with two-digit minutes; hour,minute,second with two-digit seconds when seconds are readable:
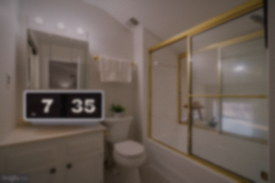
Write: 7,35
